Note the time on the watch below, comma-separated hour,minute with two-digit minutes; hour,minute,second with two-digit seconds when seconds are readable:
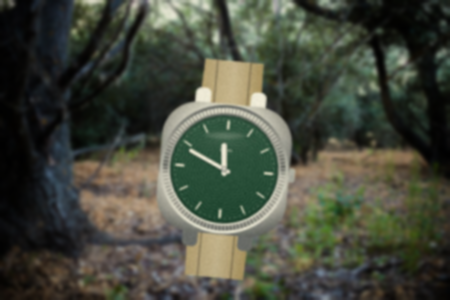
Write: 11,49
